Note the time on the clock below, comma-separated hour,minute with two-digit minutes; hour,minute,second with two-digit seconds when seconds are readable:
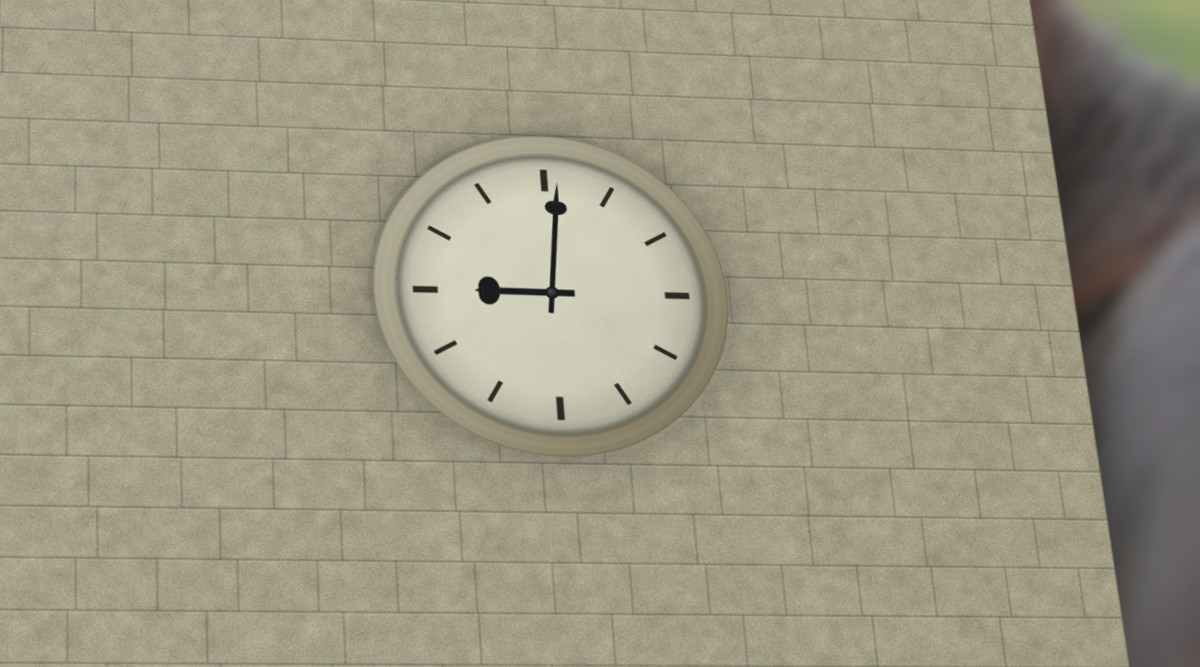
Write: 9,01
